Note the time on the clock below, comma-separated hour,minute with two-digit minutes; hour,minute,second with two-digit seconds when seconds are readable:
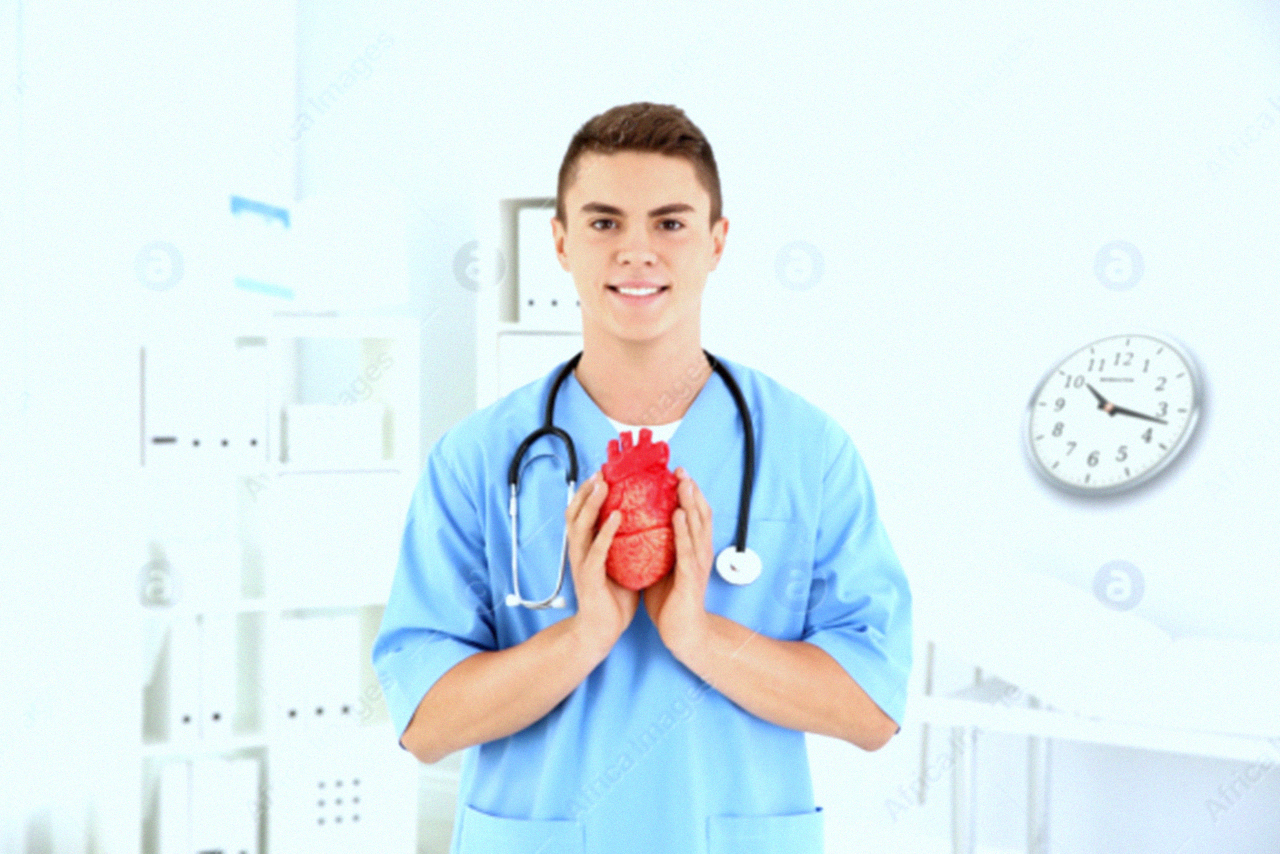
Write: 10,17
